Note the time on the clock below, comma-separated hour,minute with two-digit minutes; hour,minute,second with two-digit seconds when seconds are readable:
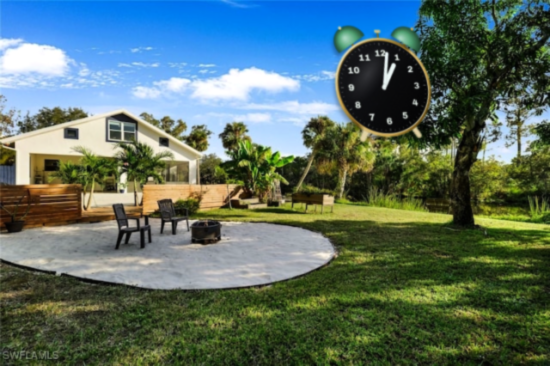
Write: 1,02
